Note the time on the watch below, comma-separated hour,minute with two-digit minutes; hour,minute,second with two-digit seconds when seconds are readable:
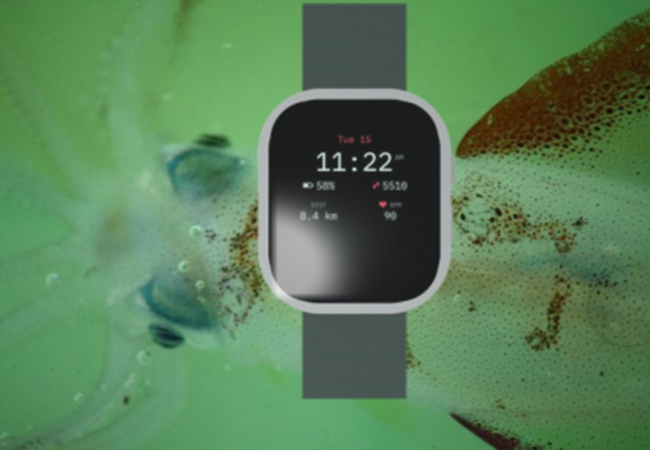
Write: 11,22
